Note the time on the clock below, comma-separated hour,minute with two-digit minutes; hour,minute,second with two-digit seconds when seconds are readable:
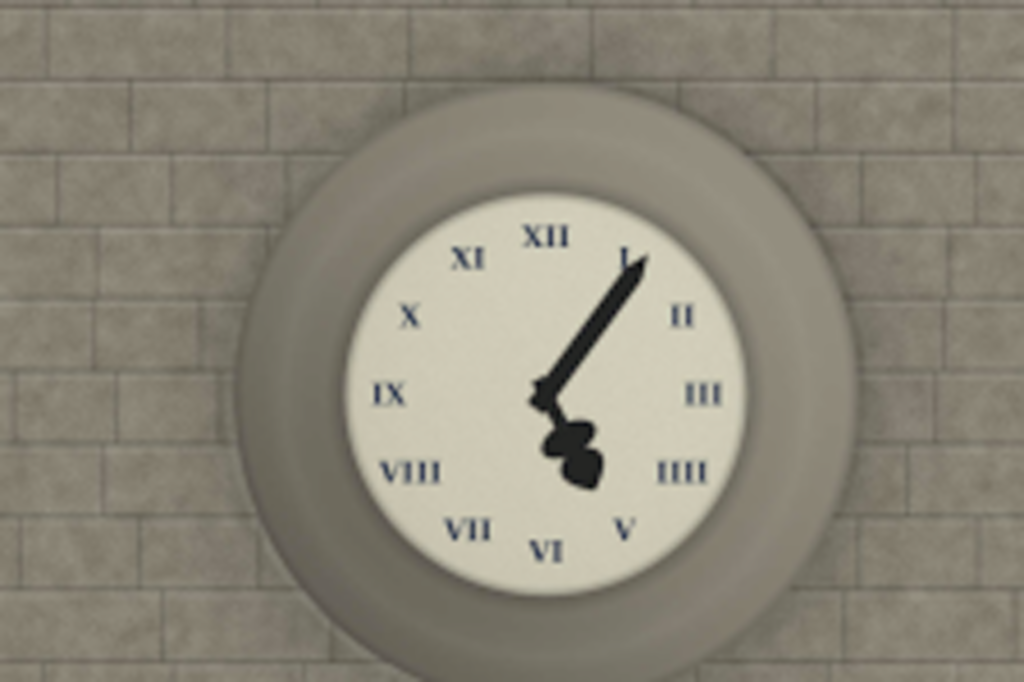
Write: 5,06
